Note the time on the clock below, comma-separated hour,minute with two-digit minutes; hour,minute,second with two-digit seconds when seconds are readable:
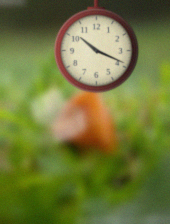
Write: 10,19
